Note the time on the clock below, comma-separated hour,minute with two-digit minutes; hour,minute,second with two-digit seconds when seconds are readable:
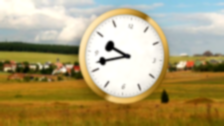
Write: 9,42
